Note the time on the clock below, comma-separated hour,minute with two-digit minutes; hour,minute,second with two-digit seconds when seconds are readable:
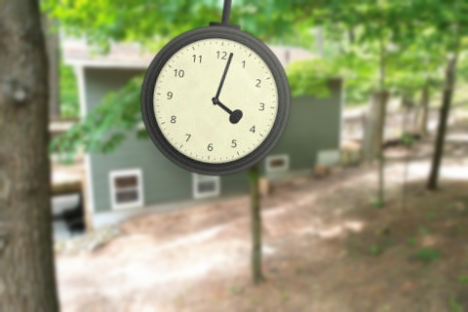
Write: 4,02
